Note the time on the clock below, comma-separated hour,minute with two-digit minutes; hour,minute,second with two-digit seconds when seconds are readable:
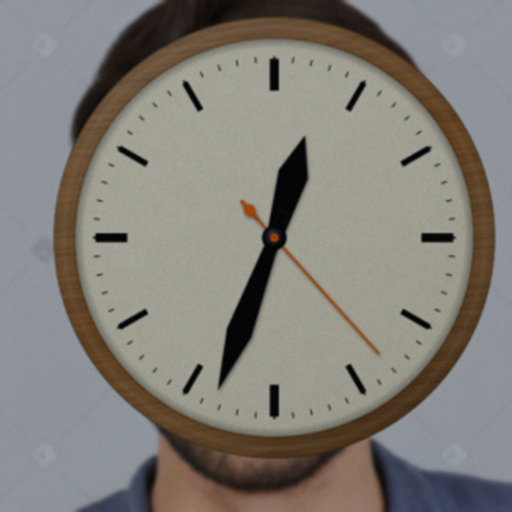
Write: 12,33,23
